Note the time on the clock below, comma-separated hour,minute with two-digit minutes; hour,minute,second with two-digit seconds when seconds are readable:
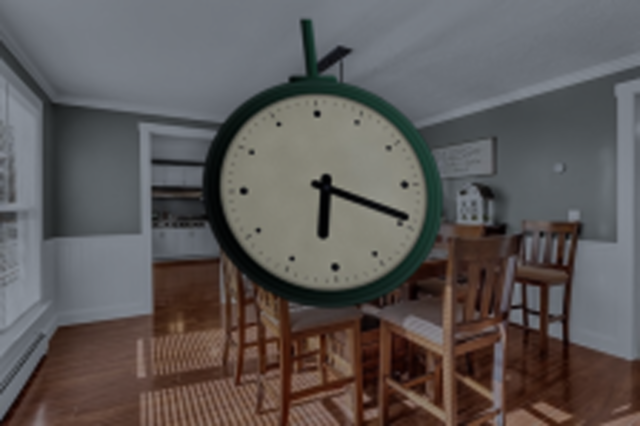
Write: 6,19
